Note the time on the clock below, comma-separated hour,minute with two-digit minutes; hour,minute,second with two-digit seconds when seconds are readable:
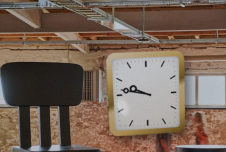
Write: 9,47
